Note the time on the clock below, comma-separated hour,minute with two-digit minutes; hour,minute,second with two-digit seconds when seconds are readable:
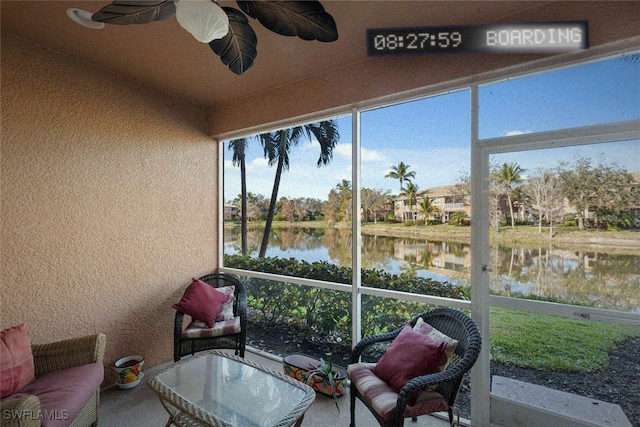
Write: 8,27,59
